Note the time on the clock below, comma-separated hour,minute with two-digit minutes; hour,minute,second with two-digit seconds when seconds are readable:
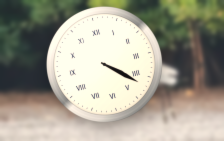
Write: 4,22
